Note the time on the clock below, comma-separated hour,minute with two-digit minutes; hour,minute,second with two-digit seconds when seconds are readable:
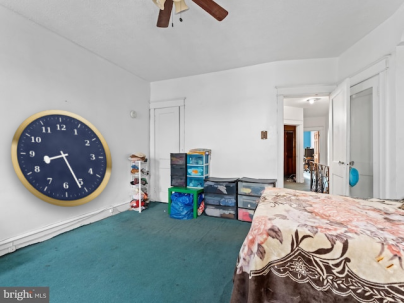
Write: 8,26
